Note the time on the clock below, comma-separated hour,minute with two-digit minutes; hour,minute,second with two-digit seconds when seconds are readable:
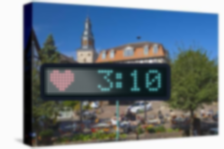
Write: 3,10
